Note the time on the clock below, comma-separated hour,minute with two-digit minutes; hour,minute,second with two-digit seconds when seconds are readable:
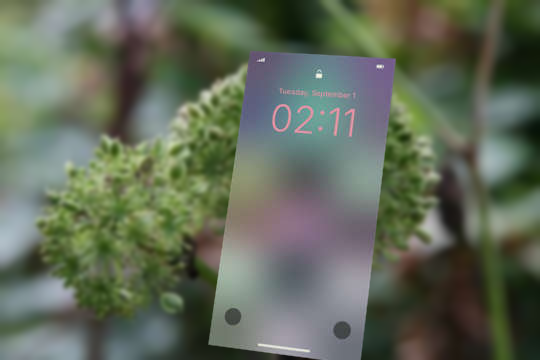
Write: 2,11
